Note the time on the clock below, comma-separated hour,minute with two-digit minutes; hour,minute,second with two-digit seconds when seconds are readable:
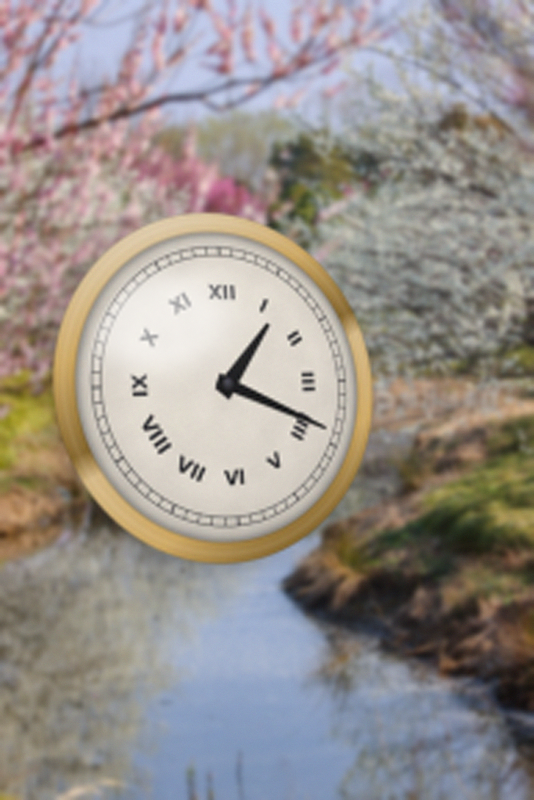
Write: 1,19
